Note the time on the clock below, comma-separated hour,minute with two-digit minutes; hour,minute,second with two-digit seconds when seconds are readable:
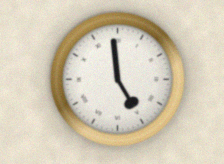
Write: 4,59
